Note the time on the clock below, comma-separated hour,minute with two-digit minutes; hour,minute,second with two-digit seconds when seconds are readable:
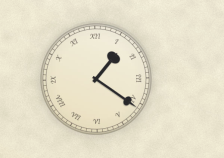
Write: 1,21
